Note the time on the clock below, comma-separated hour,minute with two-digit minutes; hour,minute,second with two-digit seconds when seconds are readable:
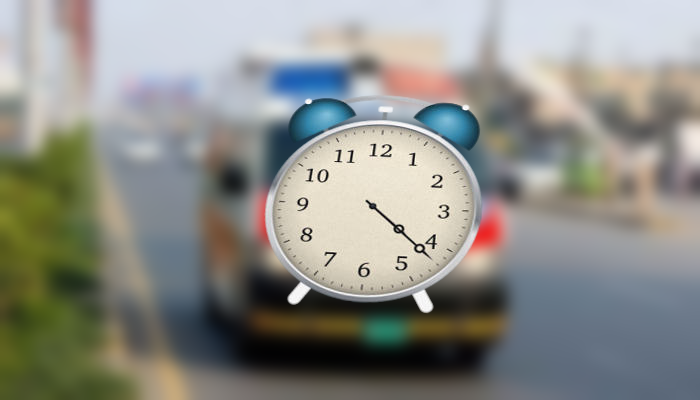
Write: 4,22
